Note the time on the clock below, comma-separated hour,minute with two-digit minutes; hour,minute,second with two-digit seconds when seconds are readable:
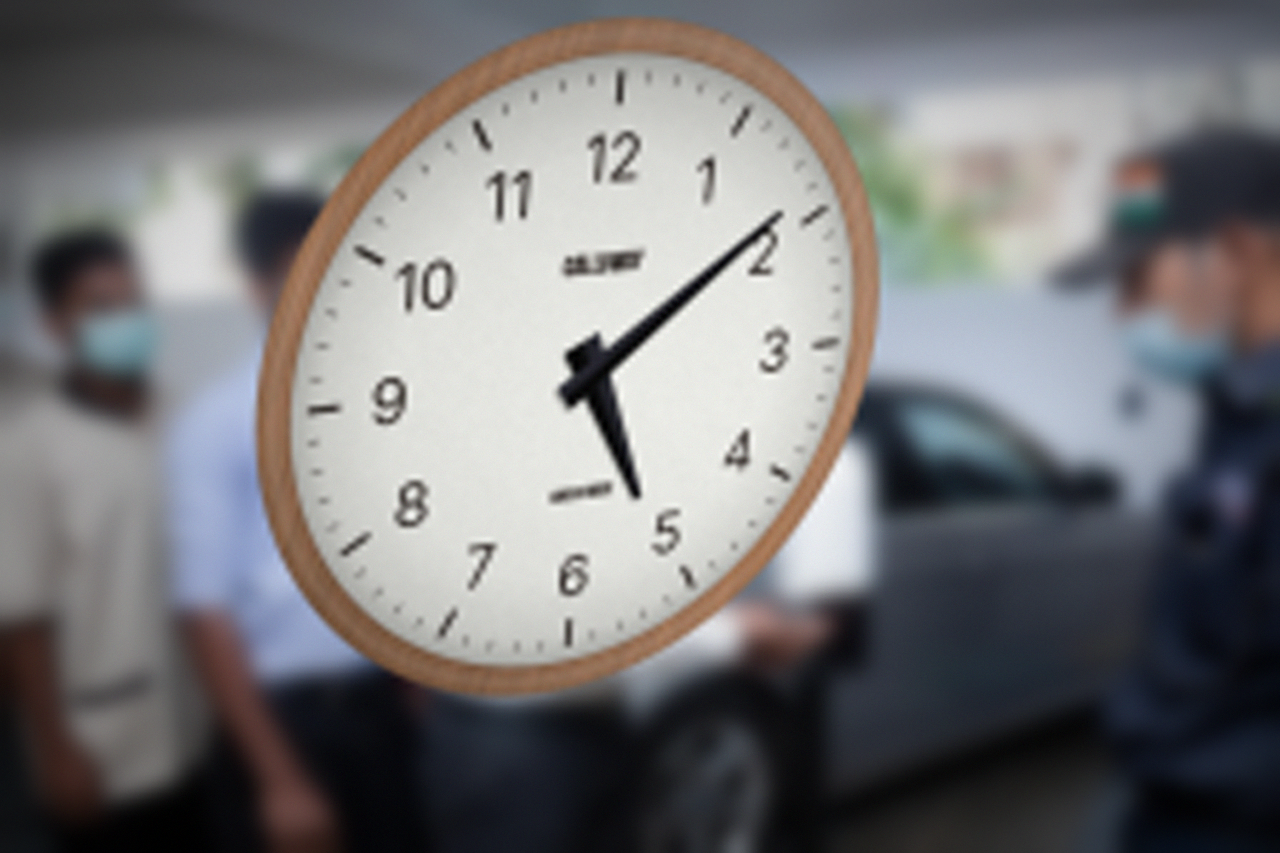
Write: 5,09
